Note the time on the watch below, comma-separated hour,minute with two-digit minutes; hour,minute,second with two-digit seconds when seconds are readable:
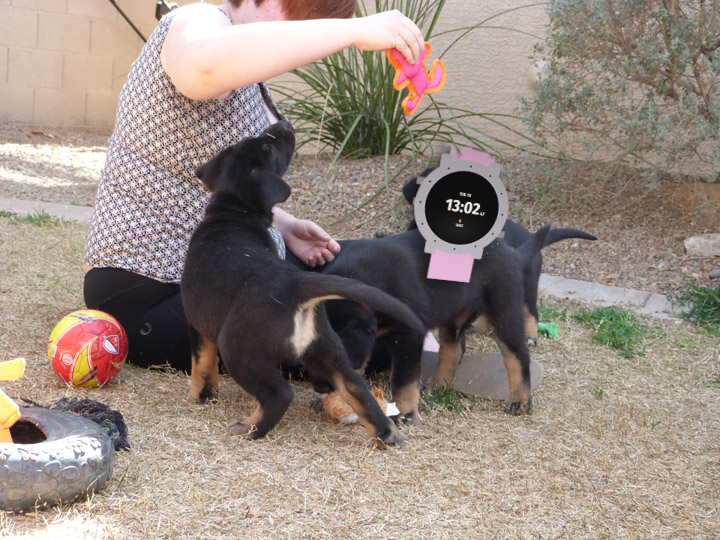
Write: 13,02
